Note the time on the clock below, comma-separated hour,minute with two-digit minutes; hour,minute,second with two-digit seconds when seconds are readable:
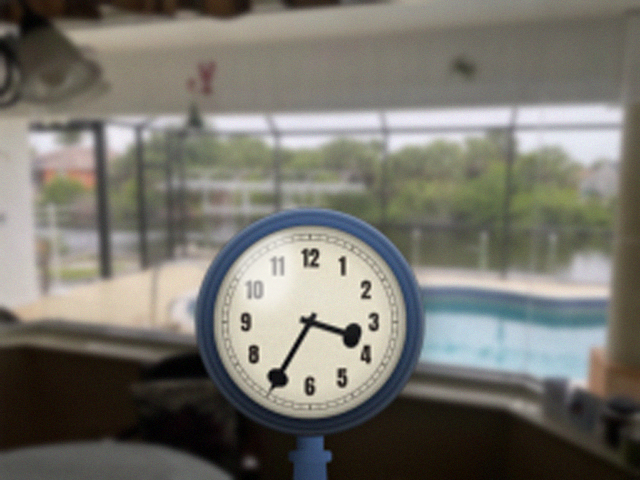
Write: 3,35
